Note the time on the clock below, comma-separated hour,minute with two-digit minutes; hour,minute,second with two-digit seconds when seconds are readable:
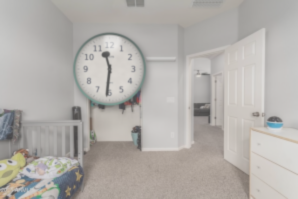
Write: 11,31
